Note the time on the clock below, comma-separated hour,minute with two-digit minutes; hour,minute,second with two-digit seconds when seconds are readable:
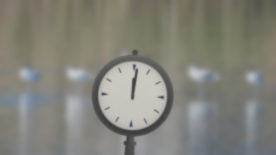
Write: 12,01
